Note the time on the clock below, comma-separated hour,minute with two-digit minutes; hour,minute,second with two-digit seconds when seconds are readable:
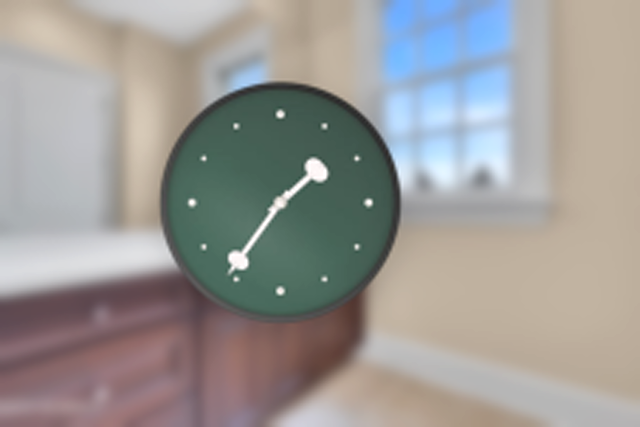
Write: 1,36
